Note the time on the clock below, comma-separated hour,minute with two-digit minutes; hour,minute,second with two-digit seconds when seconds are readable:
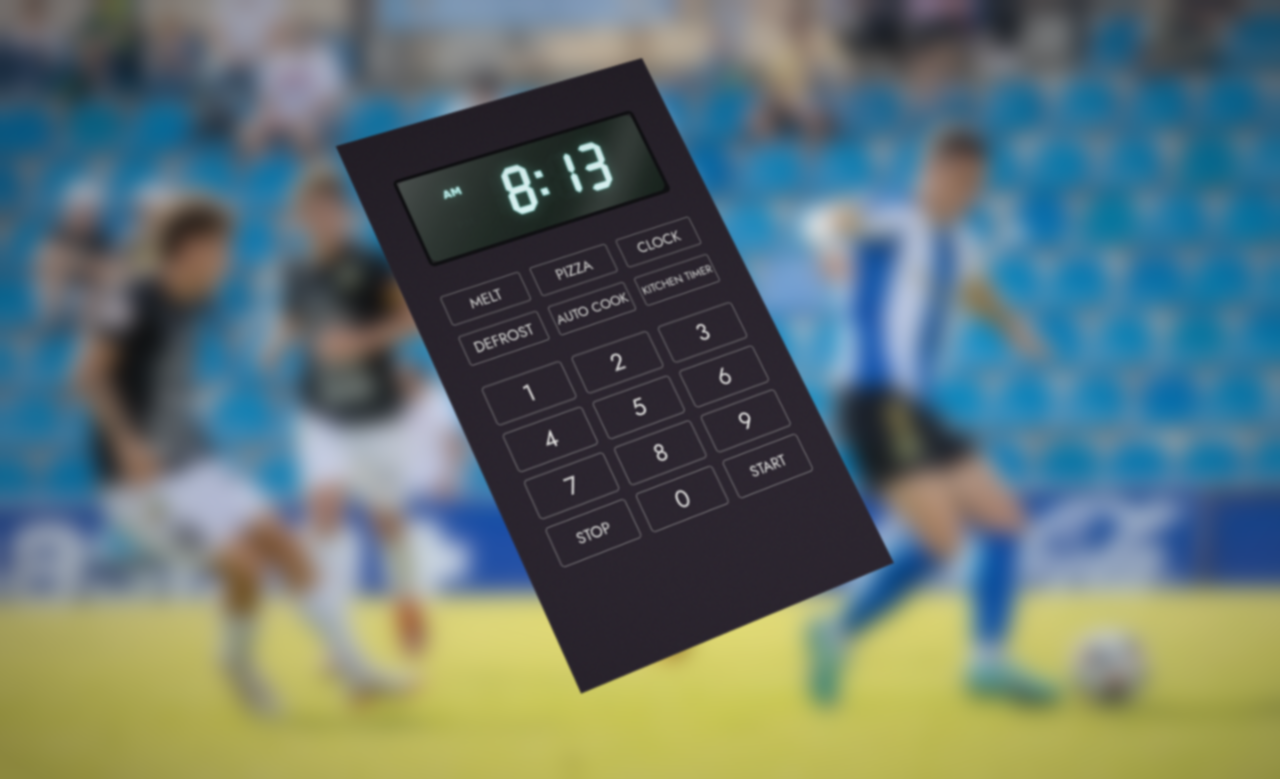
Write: 8,13
